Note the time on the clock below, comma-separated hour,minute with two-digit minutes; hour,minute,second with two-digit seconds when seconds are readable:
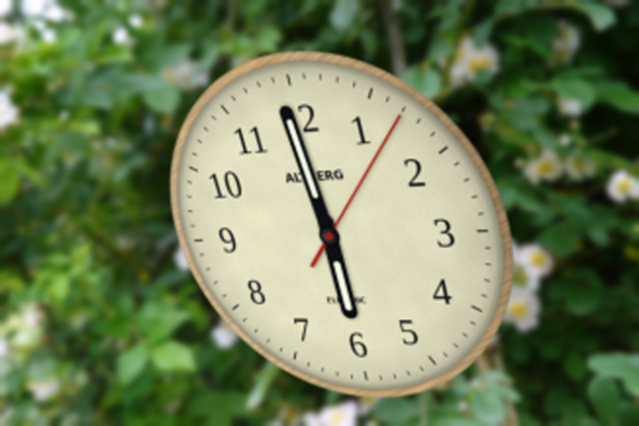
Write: 5,59,07
